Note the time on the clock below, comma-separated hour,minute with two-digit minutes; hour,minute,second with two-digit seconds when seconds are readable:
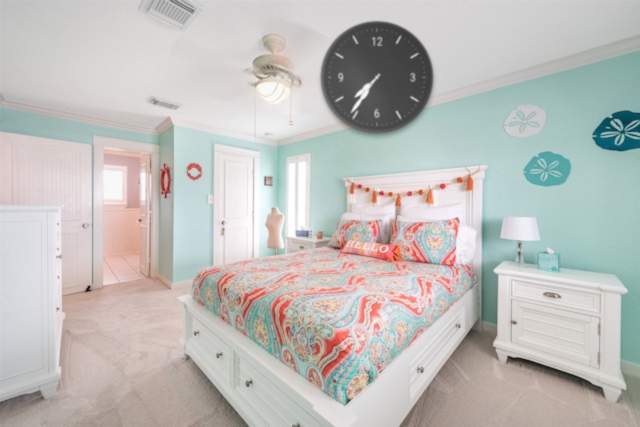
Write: 7,36
